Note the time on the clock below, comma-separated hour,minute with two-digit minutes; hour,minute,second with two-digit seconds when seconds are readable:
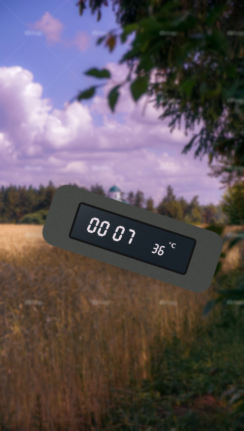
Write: 0,07
